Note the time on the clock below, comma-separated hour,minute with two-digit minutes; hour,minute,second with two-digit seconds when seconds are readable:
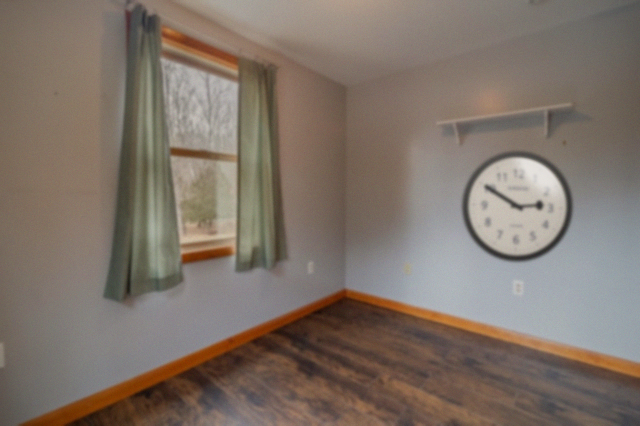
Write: 2,50
